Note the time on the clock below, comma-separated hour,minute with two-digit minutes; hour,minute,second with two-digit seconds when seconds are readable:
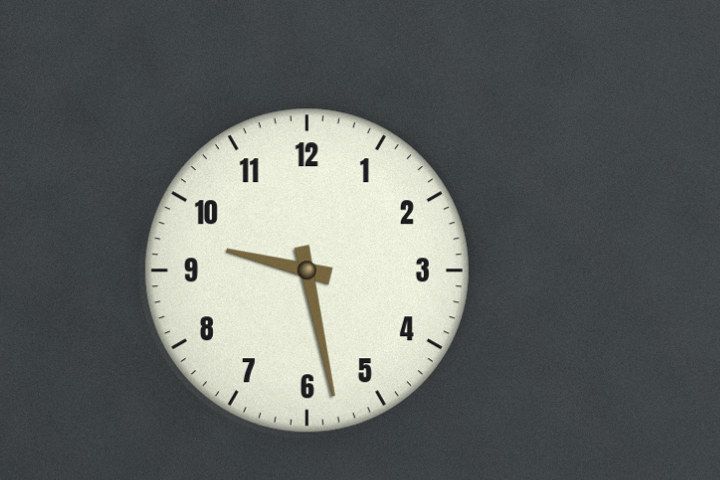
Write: 9,28
